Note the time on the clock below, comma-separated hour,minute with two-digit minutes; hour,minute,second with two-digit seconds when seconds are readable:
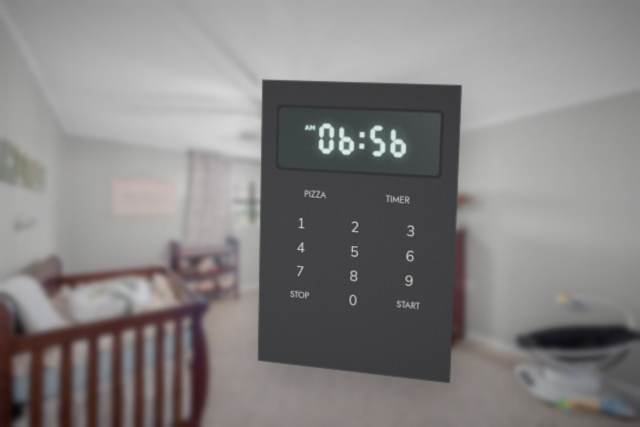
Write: 6,56
